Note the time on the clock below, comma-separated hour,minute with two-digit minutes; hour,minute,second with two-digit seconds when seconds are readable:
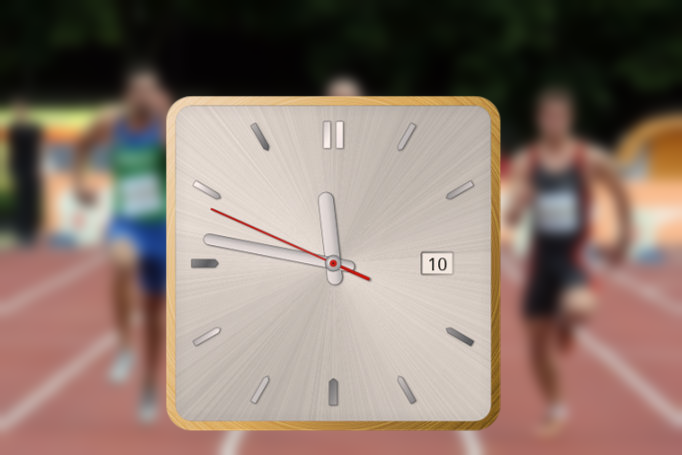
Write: 11,46,49
